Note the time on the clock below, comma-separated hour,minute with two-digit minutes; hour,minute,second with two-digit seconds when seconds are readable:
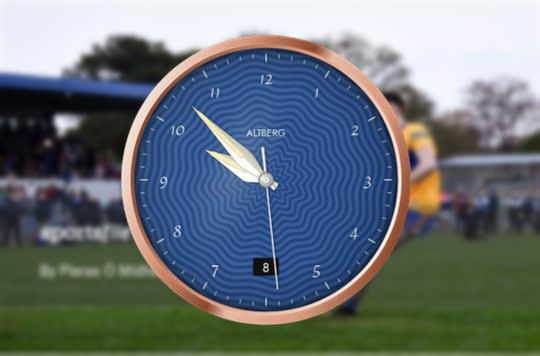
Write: 9,52,29
